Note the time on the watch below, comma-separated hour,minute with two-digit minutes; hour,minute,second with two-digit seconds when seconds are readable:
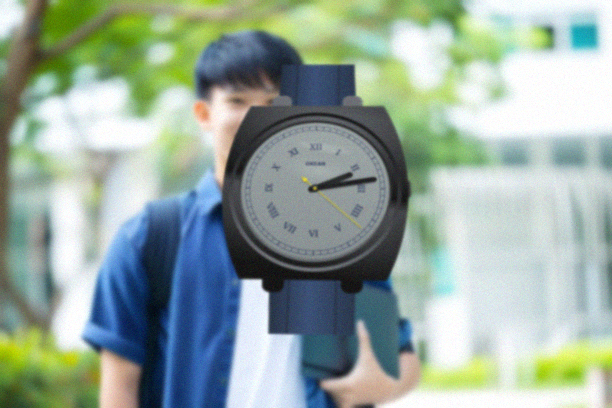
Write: 2,13,22
